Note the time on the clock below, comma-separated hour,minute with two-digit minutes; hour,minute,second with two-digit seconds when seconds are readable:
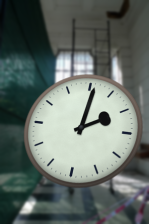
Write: 2,01
